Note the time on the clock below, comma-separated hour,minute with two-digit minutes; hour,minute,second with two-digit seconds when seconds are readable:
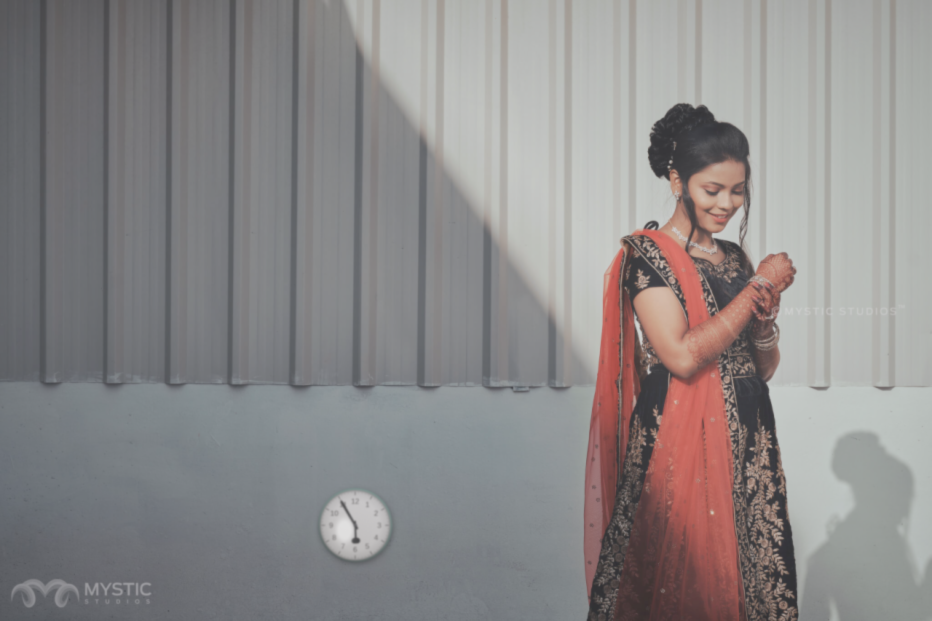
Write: 5,55
